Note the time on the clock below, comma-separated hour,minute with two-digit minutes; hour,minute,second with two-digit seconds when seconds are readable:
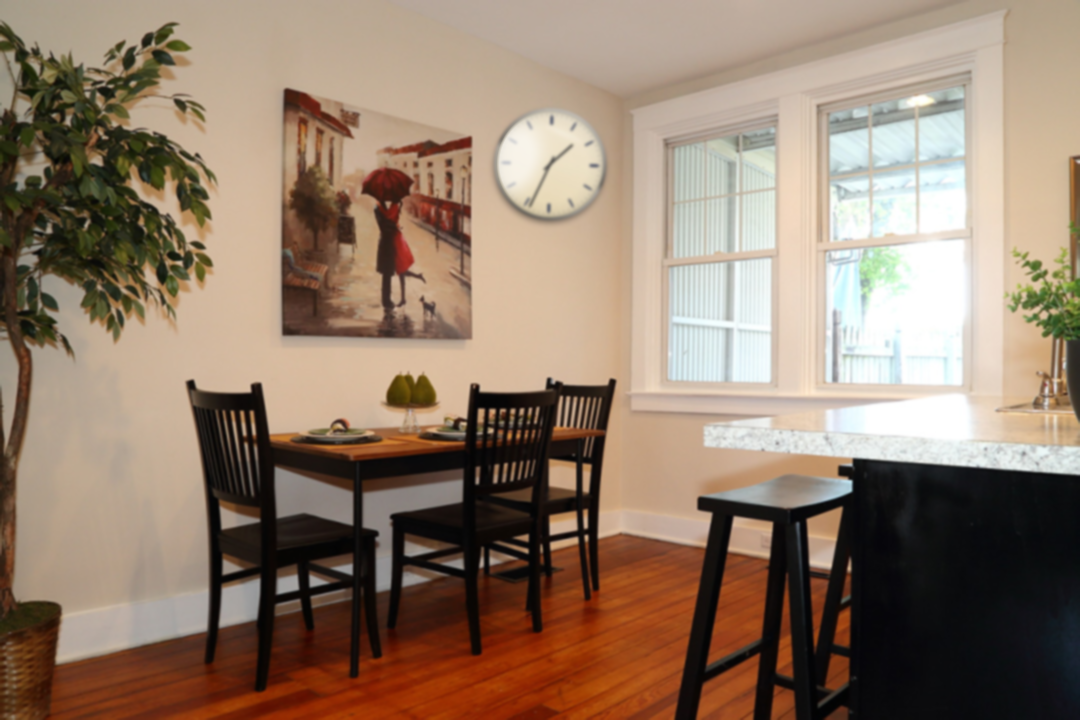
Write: 1,34
